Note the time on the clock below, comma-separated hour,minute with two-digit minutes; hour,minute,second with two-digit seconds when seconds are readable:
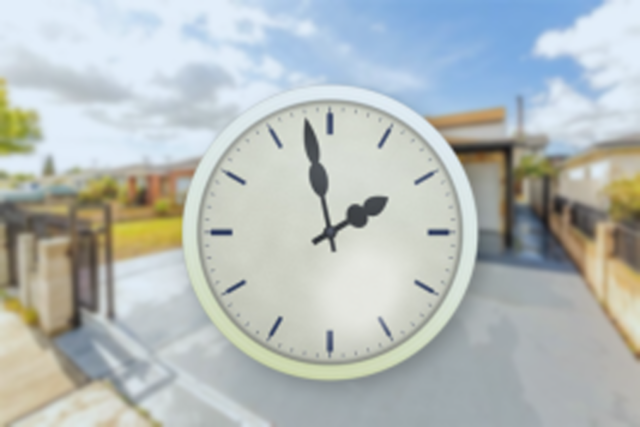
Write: 1,58
